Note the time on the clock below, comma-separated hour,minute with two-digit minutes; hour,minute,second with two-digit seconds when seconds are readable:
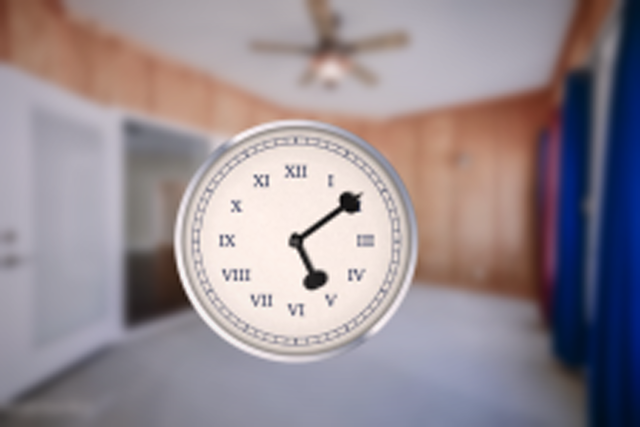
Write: 5,09
